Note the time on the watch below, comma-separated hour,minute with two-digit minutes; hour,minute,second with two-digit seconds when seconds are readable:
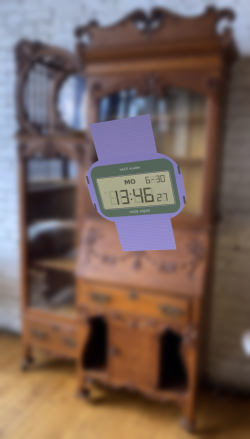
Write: 13,46,27
